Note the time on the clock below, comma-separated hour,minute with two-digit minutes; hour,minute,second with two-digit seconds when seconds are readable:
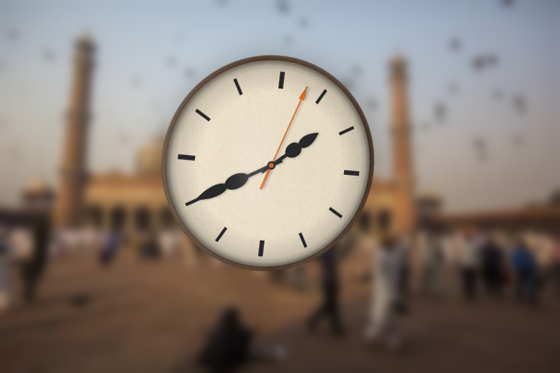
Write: 1,40,03
